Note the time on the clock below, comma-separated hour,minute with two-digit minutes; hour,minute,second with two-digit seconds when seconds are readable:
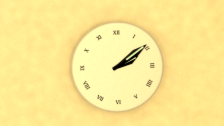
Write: 2,09
